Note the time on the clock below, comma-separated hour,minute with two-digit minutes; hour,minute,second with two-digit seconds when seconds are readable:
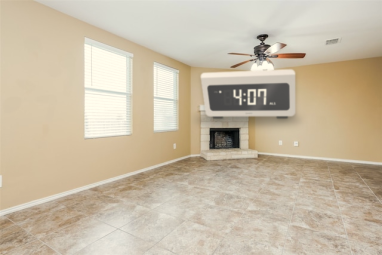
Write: 4,07
